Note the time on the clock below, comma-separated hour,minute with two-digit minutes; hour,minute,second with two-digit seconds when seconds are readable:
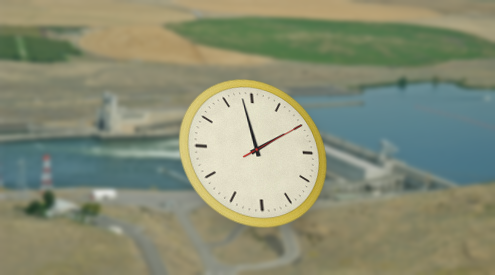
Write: 1,58,10
